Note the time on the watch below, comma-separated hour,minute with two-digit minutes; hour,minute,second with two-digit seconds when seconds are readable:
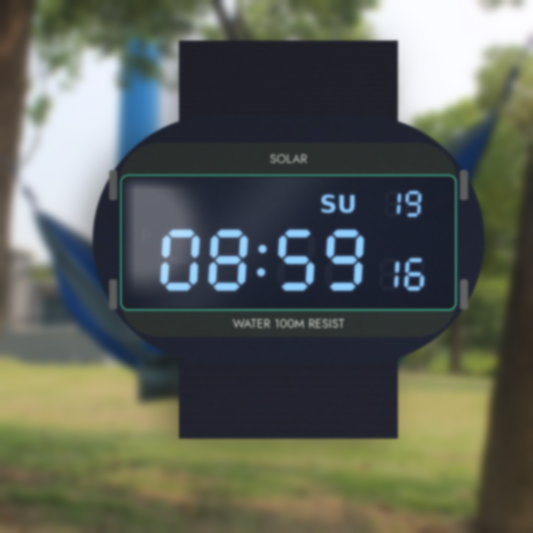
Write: 8,59,16
